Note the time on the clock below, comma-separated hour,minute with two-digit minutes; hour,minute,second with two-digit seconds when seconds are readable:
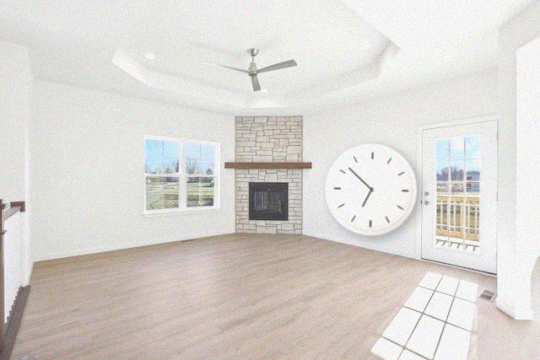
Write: 6,52
